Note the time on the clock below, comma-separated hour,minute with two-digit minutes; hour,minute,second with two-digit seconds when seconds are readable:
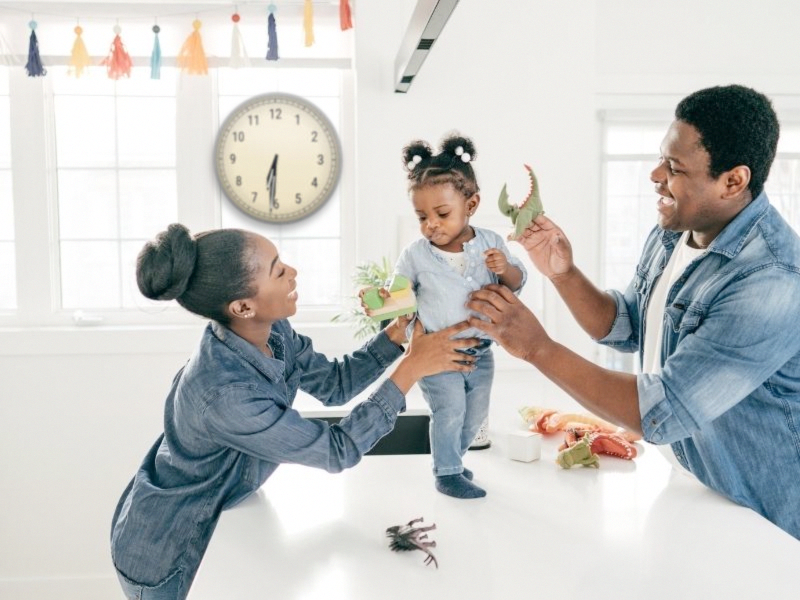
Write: 6,31
